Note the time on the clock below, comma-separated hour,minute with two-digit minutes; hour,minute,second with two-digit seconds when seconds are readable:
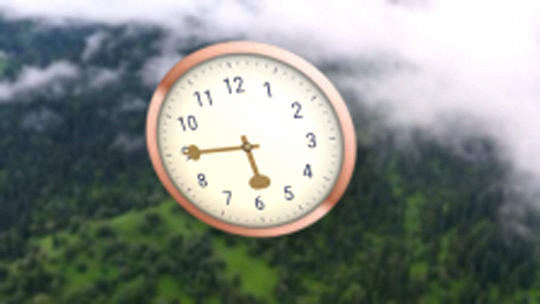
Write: 5,45
